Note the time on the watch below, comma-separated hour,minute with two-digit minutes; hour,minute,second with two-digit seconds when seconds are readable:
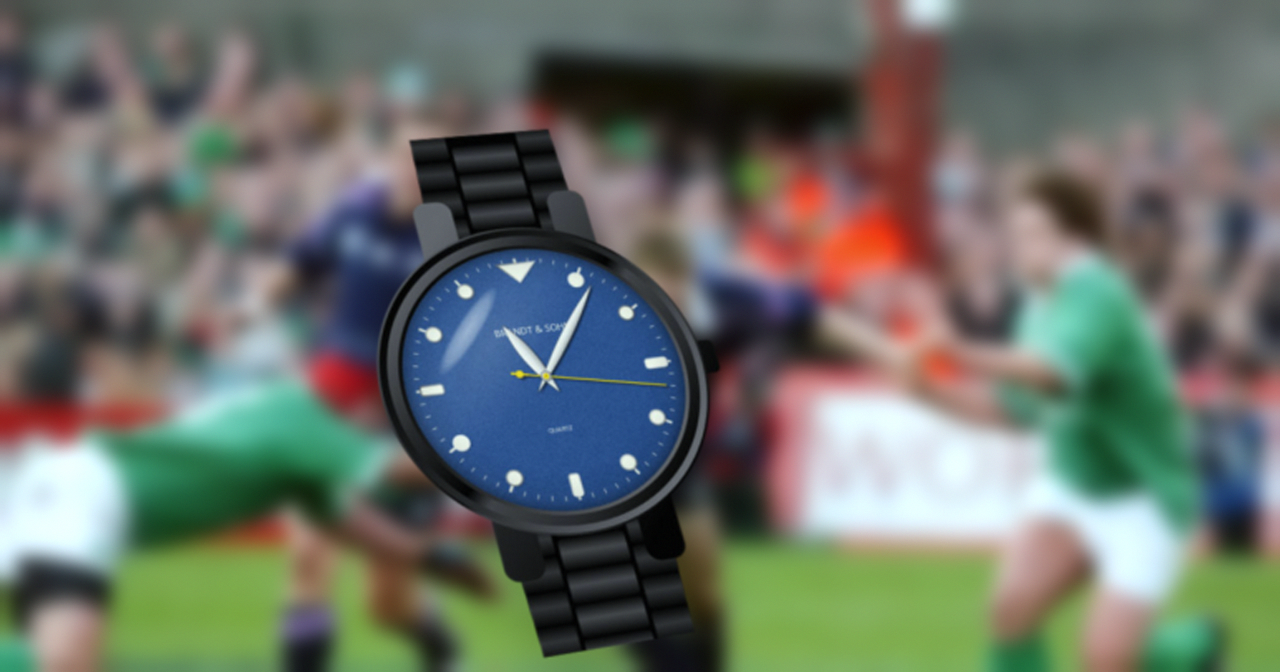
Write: 11,06,17
